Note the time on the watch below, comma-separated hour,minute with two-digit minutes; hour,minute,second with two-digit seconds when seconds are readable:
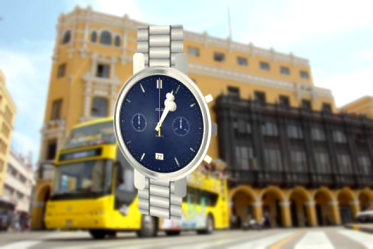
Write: 1,04
